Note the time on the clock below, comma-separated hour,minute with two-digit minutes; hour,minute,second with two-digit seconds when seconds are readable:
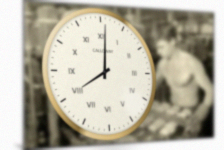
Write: 8,01
